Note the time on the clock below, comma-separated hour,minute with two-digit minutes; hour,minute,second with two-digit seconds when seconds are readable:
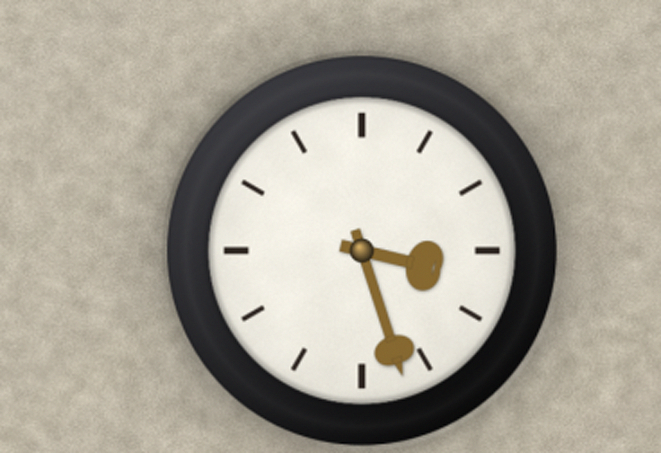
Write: 3,27
